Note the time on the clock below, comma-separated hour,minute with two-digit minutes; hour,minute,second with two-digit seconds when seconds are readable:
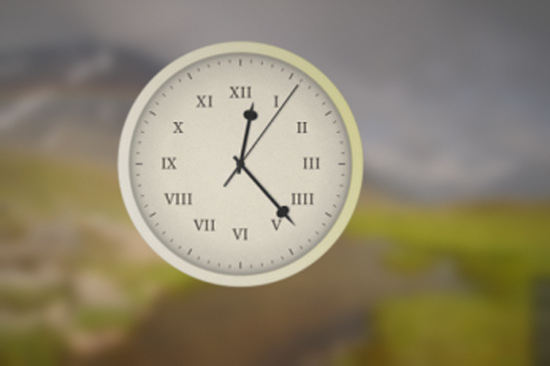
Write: 12,23,06
